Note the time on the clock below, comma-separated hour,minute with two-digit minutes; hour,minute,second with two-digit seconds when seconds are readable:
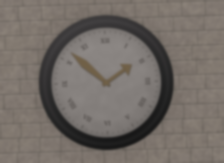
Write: 1,52
